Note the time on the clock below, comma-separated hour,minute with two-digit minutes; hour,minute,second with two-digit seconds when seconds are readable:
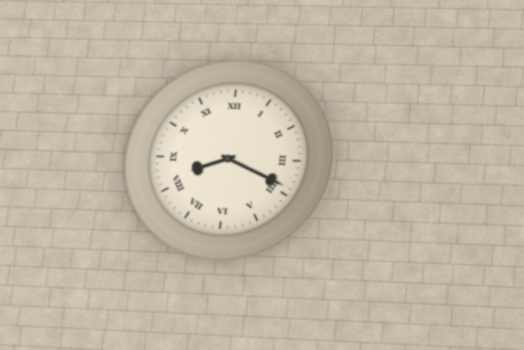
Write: 8,19
